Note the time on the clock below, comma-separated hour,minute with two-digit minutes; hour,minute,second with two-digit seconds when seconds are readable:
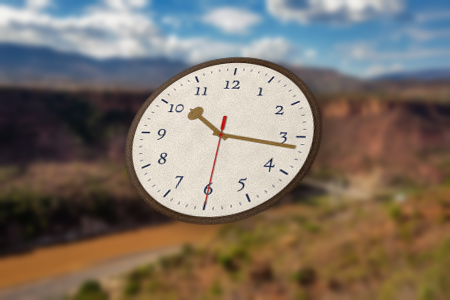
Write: 10,16,30
